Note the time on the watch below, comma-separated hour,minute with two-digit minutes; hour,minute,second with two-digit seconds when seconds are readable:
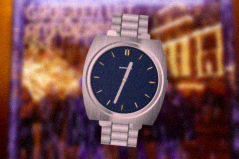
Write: 12,33
